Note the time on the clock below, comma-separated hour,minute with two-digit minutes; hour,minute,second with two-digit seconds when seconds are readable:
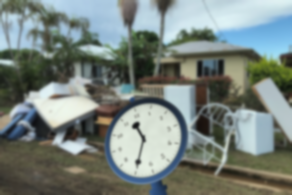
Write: 11,35
